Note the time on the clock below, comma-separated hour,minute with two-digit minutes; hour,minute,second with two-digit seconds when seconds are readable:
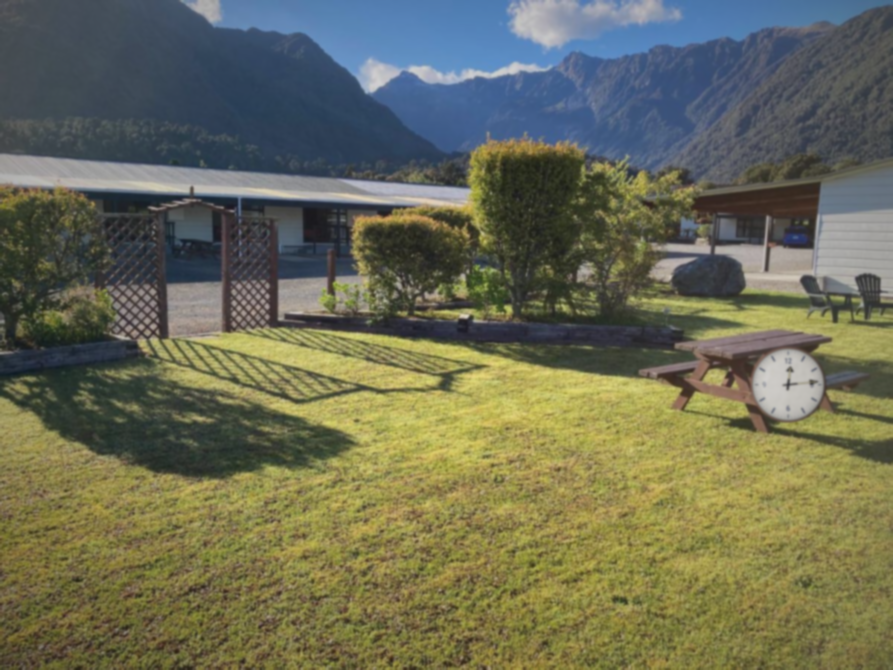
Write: 12,14
